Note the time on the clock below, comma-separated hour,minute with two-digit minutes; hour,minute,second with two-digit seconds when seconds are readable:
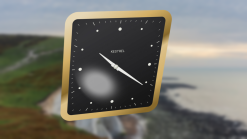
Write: 10,21
